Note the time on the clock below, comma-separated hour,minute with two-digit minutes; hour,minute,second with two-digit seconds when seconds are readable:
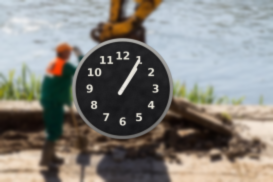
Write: 1,05
